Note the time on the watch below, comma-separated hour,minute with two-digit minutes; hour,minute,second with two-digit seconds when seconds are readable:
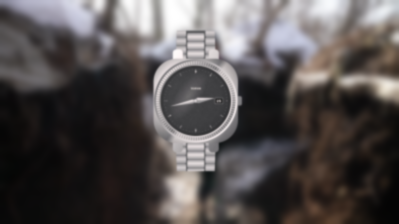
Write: 2,43
